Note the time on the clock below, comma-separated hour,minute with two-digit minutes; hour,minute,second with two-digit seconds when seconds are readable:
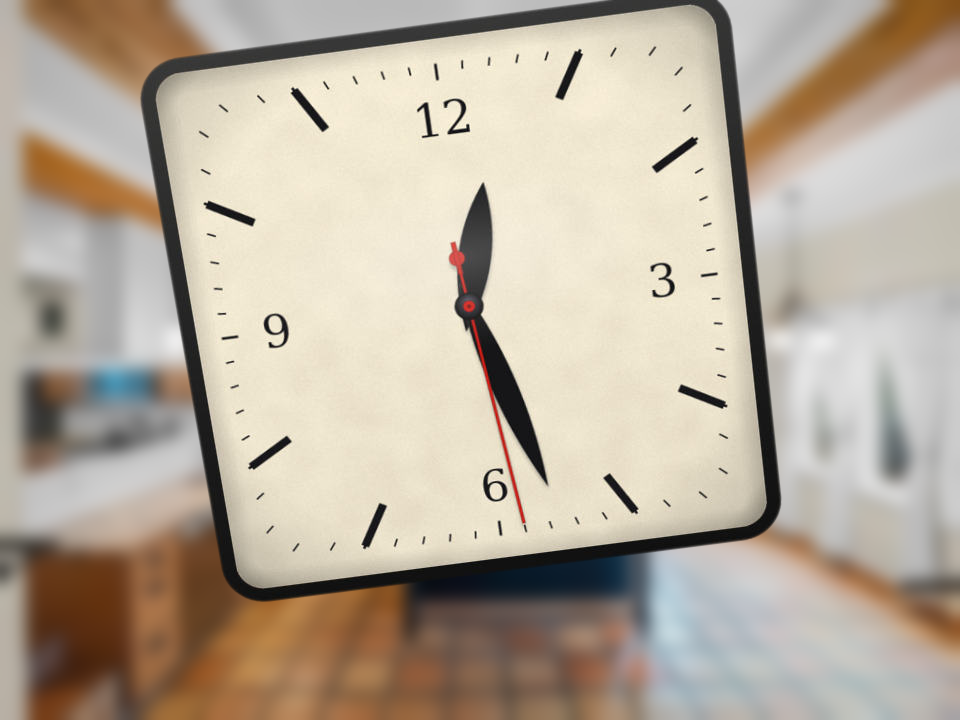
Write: 12,27,29
